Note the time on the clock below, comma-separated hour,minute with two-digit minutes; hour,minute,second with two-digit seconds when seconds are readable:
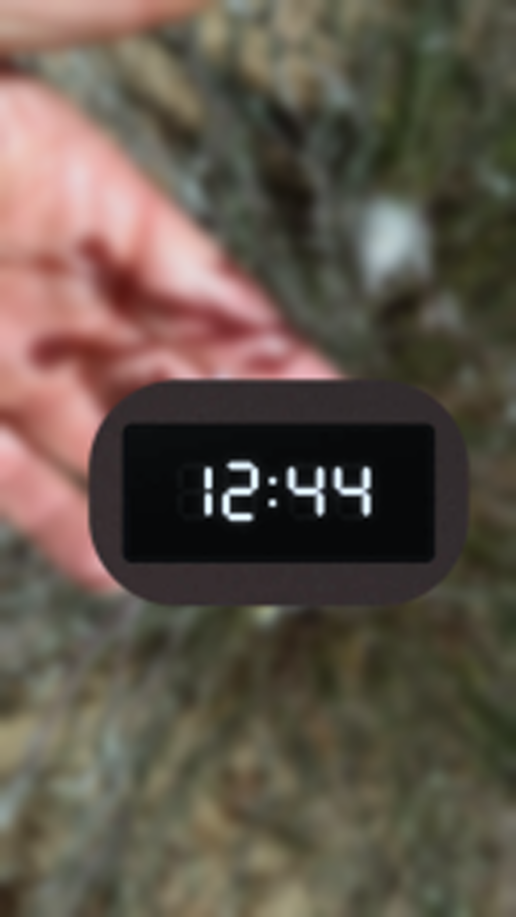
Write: 12,44
